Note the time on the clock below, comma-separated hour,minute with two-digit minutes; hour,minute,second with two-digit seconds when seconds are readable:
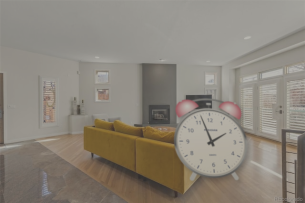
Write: 1,57
